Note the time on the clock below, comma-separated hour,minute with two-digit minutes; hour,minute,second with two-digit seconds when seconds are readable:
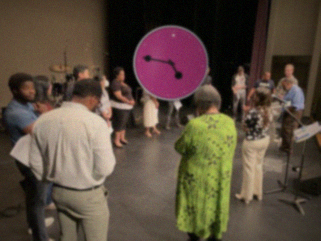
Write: 4,46
